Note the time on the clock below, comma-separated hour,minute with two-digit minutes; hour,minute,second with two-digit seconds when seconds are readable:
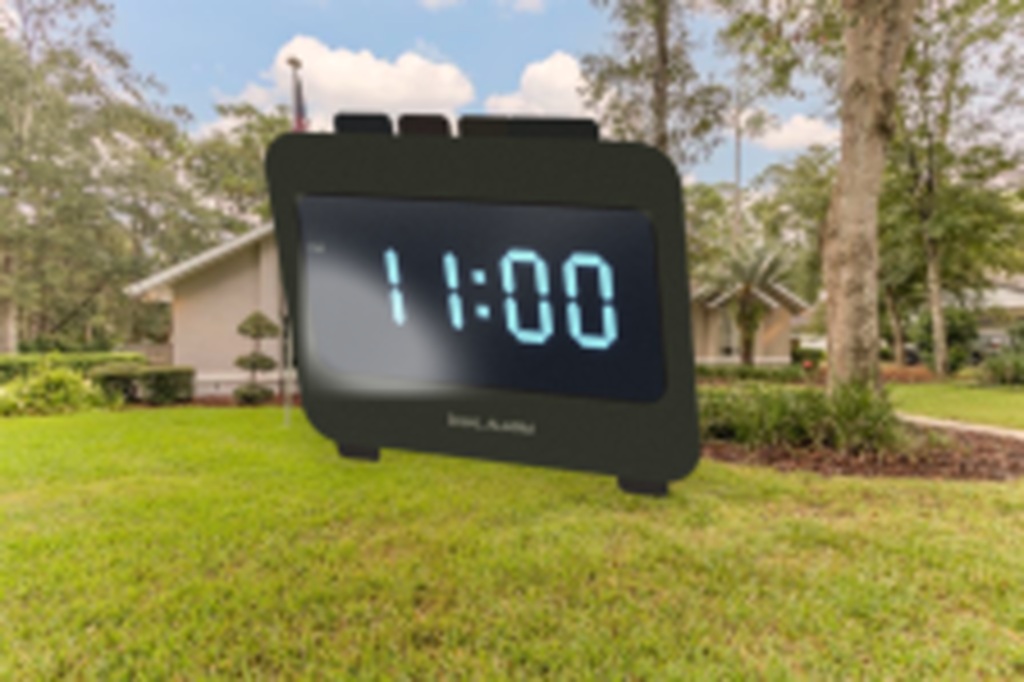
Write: 11,00
